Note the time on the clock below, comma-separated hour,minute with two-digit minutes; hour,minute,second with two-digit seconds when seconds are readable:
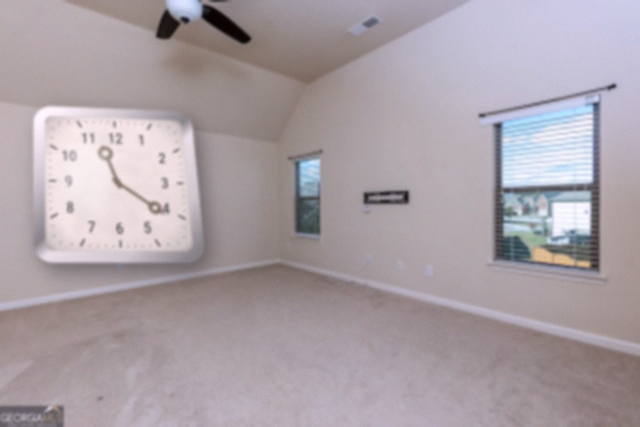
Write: 11,21
